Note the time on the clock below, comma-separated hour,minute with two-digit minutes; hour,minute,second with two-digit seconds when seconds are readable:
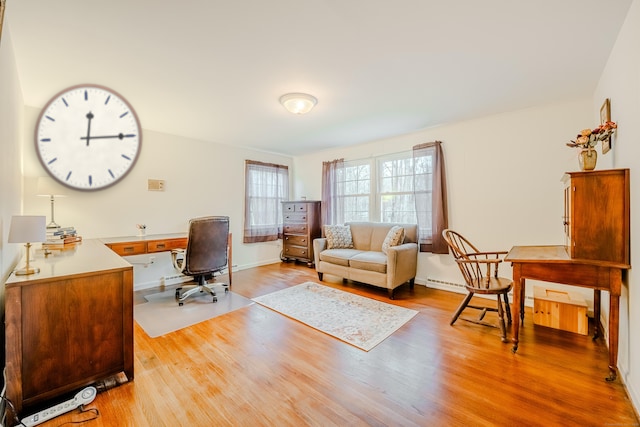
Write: 12,15
